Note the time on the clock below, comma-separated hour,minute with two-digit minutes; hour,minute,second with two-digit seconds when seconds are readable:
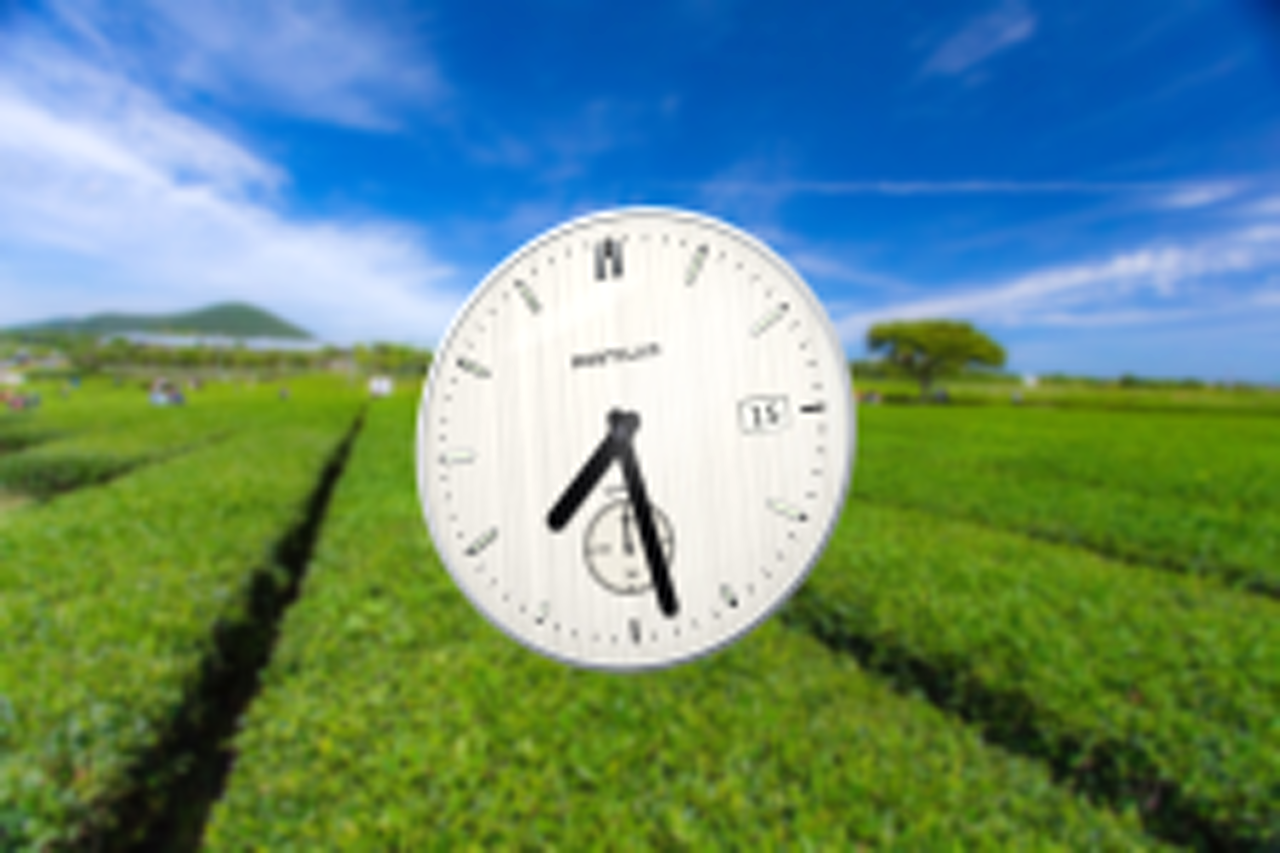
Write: 7,28
